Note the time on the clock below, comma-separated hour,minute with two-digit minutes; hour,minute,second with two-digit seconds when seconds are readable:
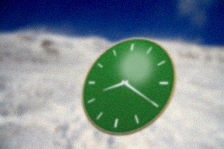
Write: 8,20
